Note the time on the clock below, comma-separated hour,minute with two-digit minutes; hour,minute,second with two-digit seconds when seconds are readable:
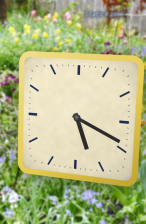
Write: 5,19
